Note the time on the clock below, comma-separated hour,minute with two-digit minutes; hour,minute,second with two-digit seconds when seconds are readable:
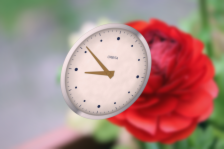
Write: 8,51
